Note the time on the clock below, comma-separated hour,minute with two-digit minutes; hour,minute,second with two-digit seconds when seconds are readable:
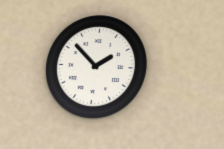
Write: 1,52
